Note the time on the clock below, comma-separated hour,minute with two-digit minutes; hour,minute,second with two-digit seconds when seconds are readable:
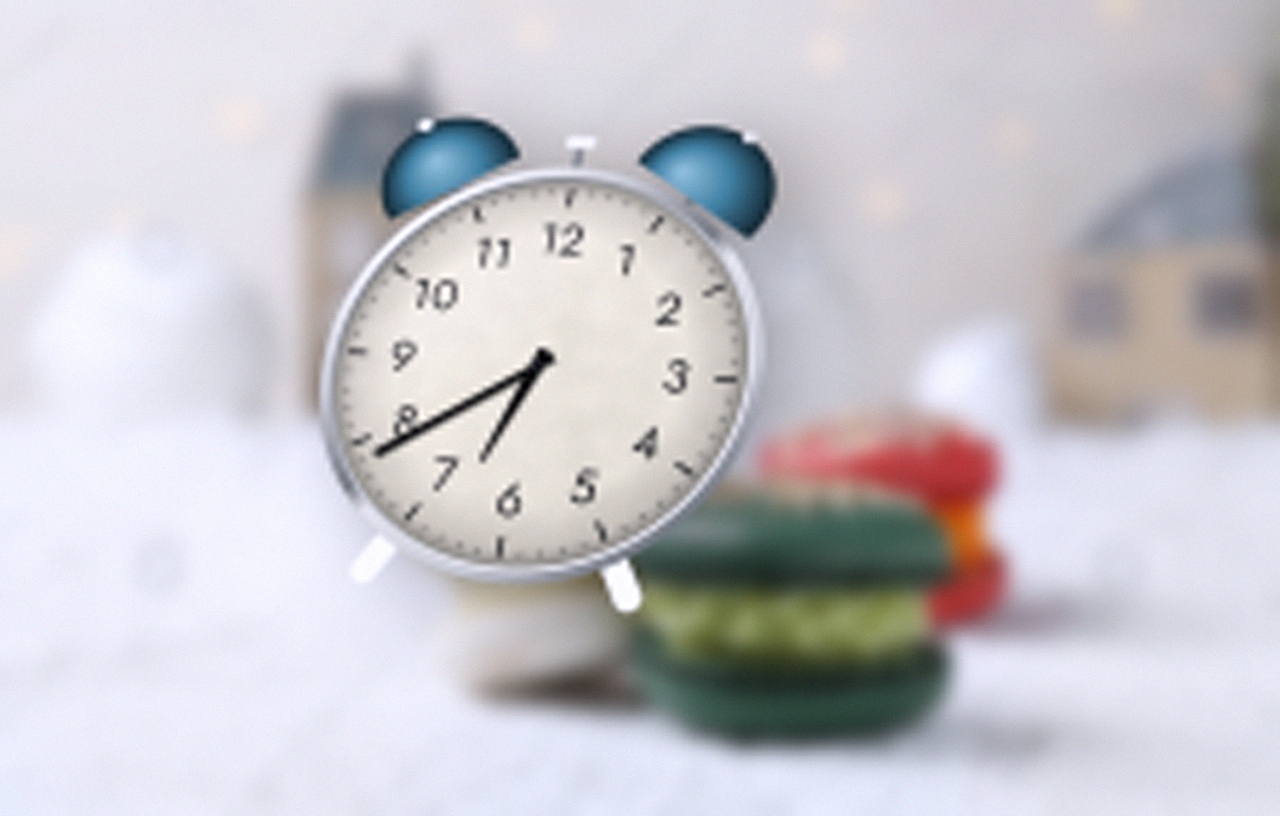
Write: 6,39
